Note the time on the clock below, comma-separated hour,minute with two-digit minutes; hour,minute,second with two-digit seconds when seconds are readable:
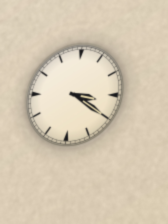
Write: 3,20
